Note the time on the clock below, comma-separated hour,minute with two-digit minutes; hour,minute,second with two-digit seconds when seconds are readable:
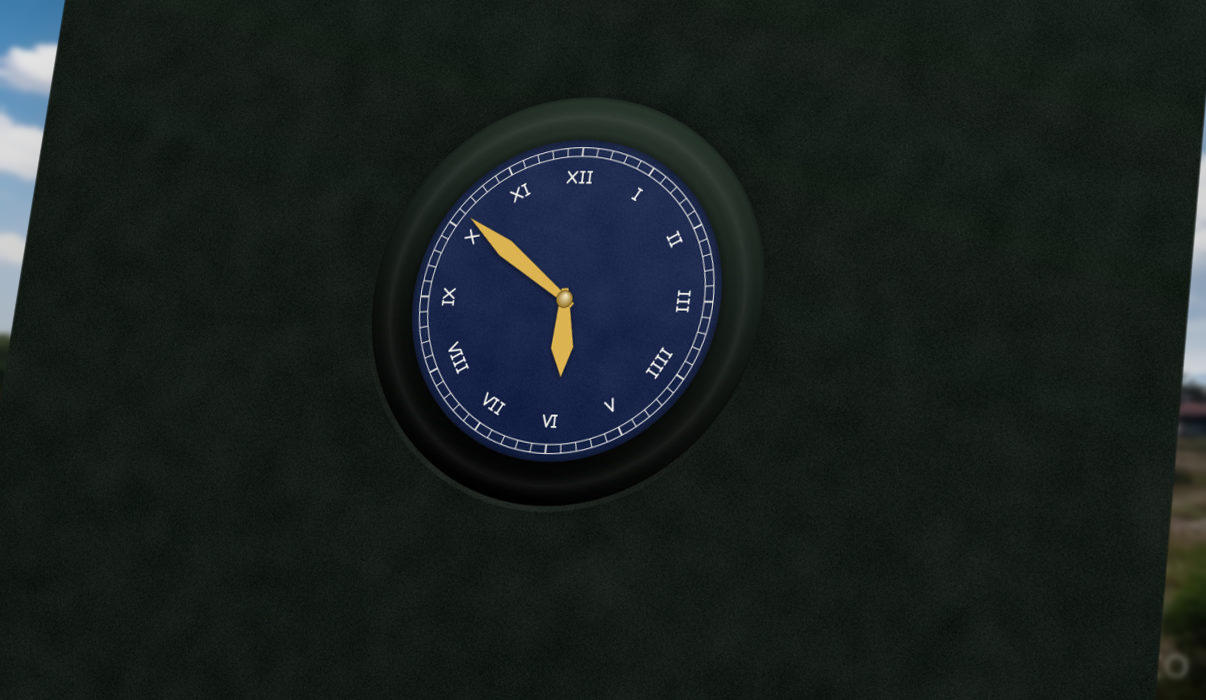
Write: 5,51
